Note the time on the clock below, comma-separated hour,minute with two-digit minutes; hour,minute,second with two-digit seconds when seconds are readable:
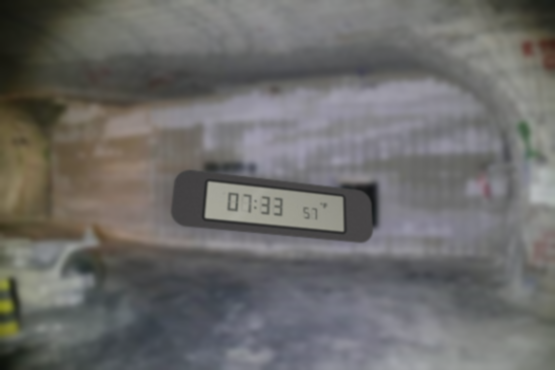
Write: 7,33
